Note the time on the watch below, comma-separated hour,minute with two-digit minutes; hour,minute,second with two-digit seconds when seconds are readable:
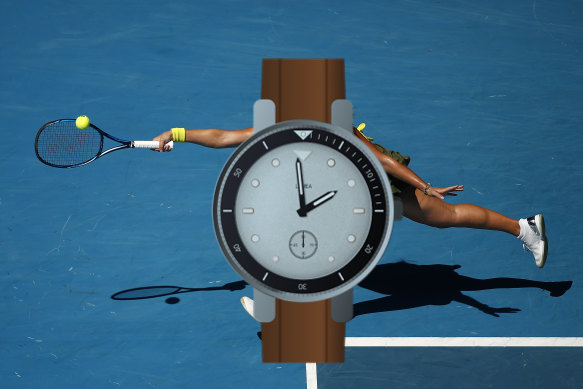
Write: 1,59
